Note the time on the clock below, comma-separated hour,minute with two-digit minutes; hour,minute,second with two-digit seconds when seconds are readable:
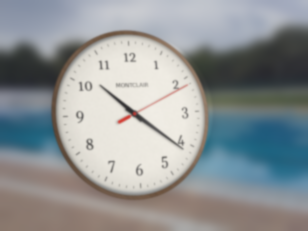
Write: 10,21,11
